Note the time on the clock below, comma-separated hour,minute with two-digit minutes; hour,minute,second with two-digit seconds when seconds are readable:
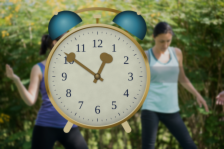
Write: 12,51
